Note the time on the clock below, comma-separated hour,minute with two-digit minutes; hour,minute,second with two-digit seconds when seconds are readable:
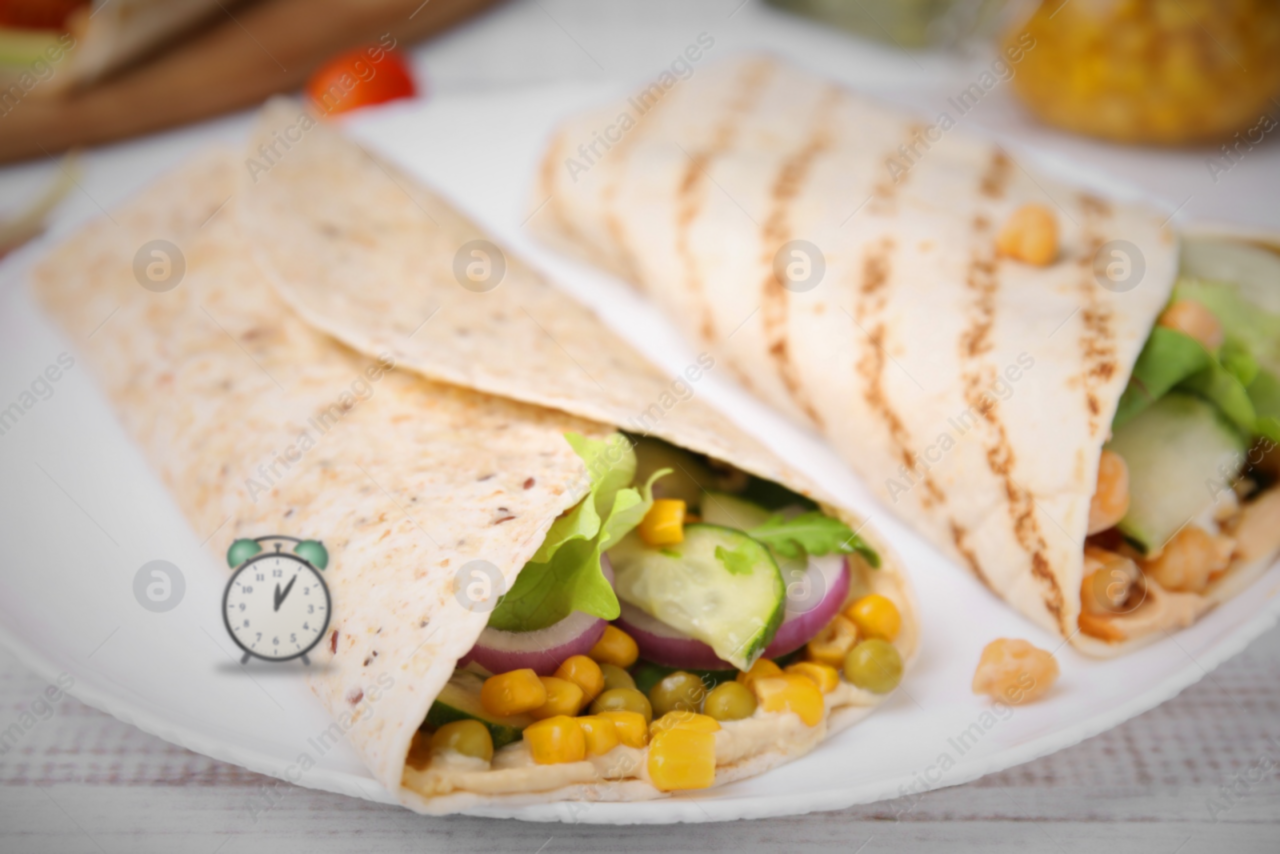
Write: 12,05
